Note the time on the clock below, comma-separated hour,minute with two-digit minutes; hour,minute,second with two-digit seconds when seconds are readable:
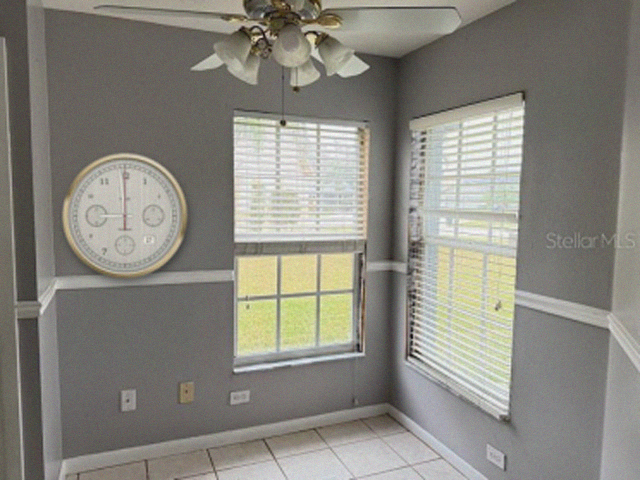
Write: 8,59
